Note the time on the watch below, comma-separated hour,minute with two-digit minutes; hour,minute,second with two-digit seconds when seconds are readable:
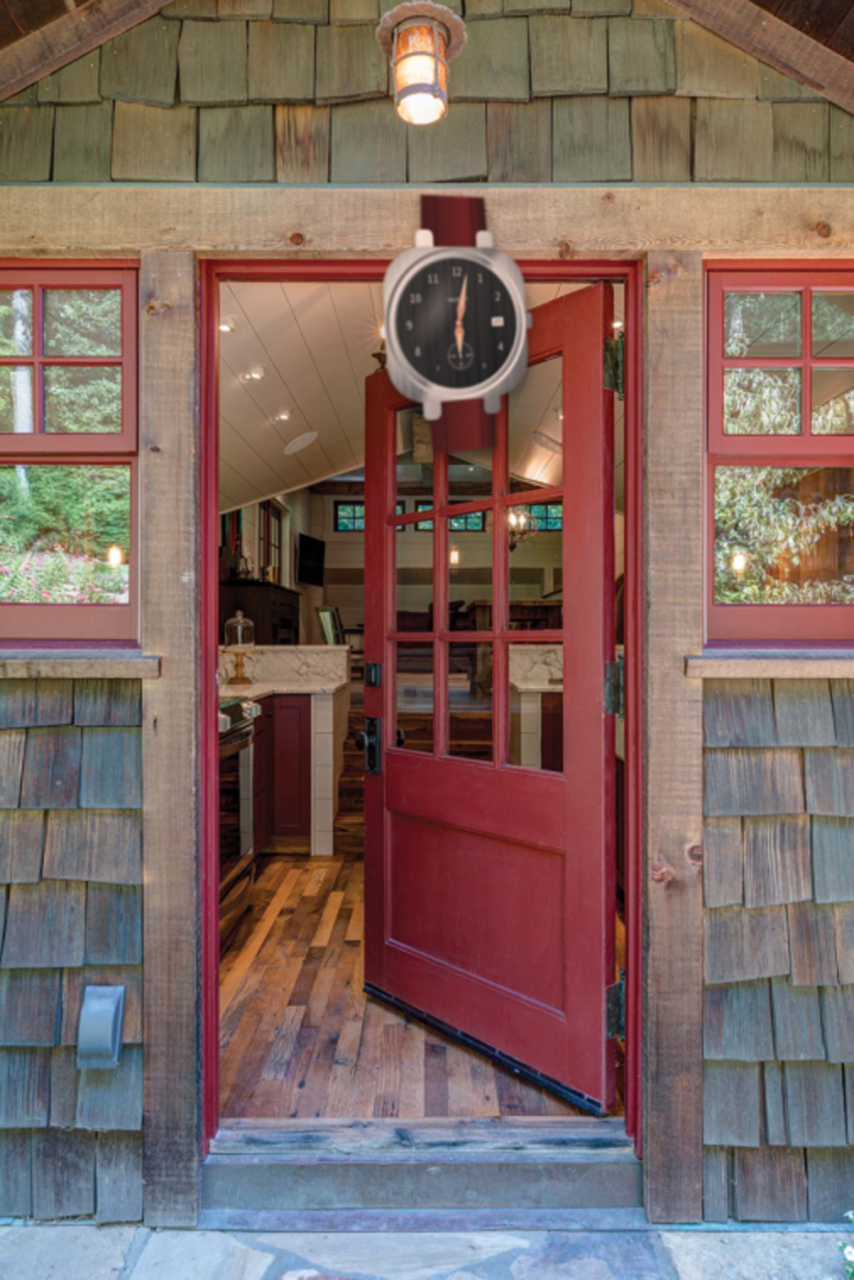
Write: 6,02
